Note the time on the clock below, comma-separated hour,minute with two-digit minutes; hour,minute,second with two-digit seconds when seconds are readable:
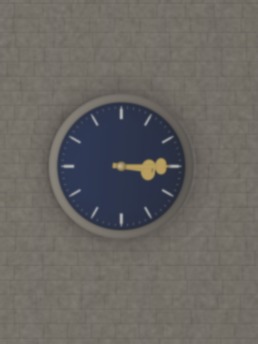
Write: 3,15
